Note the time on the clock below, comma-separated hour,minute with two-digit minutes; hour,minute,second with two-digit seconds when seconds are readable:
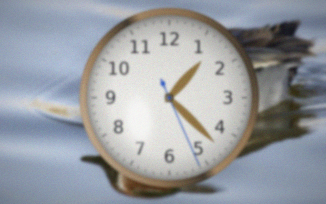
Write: 1,22,26
